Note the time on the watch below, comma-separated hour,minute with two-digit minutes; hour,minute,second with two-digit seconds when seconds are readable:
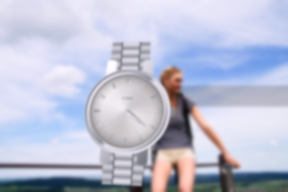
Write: 4,21
